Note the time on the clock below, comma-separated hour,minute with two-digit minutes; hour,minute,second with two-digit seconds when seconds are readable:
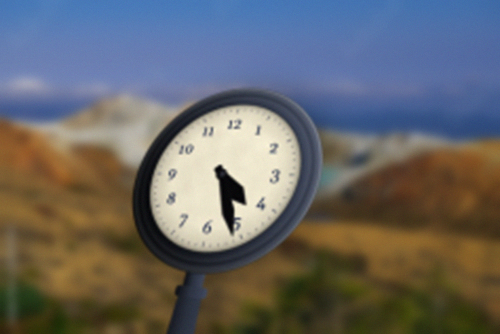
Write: 4,26
